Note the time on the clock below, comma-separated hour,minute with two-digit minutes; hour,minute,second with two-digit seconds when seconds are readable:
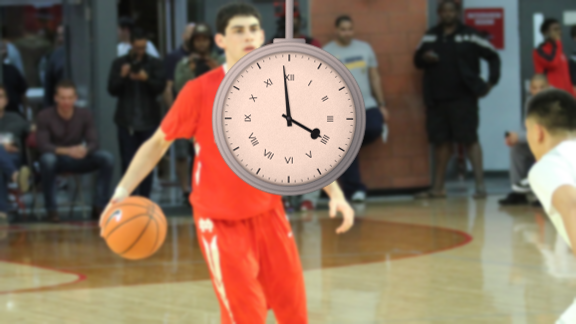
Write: 3,59
